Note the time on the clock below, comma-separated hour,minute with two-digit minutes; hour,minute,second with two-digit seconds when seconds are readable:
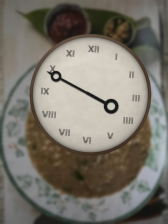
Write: 3,49
